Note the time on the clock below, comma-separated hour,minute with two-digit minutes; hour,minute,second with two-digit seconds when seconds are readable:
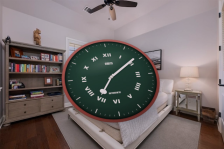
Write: 7,09
